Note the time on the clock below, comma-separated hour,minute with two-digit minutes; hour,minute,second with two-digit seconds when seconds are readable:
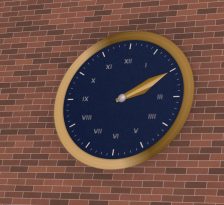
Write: 2,10
